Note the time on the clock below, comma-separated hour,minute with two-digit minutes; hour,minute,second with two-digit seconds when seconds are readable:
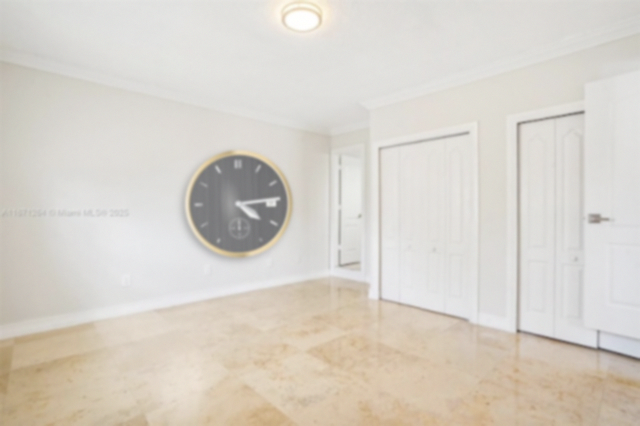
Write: 4,14
